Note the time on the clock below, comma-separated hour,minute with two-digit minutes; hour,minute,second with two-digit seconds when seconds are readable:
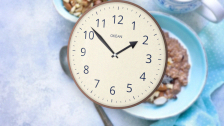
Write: 1,52
